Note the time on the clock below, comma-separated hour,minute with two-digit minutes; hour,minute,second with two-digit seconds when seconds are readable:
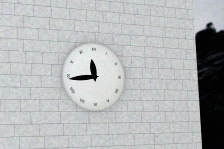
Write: 11,44
